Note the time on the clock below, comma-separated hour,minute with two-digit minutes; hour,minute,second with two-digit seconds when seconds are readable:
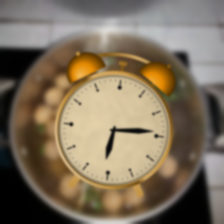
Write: 6,14
